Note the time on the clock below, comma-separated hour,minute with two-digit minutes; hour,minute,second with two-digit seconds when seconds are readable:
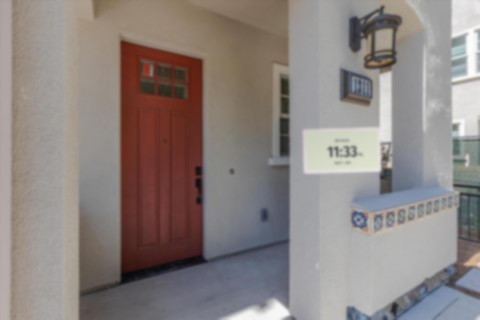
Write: 11,33
